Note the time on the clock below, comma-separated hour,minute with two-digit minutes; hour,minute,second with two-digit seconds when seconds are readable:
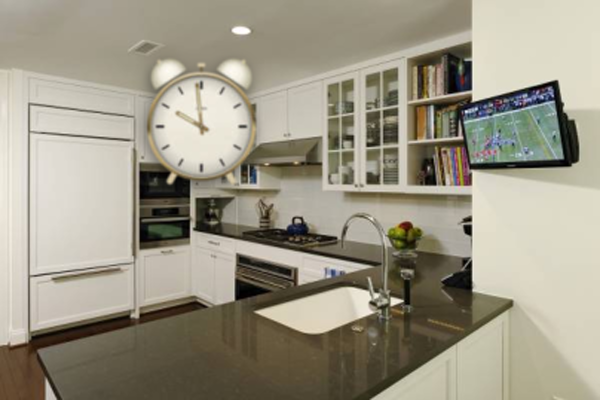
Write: 9,59
